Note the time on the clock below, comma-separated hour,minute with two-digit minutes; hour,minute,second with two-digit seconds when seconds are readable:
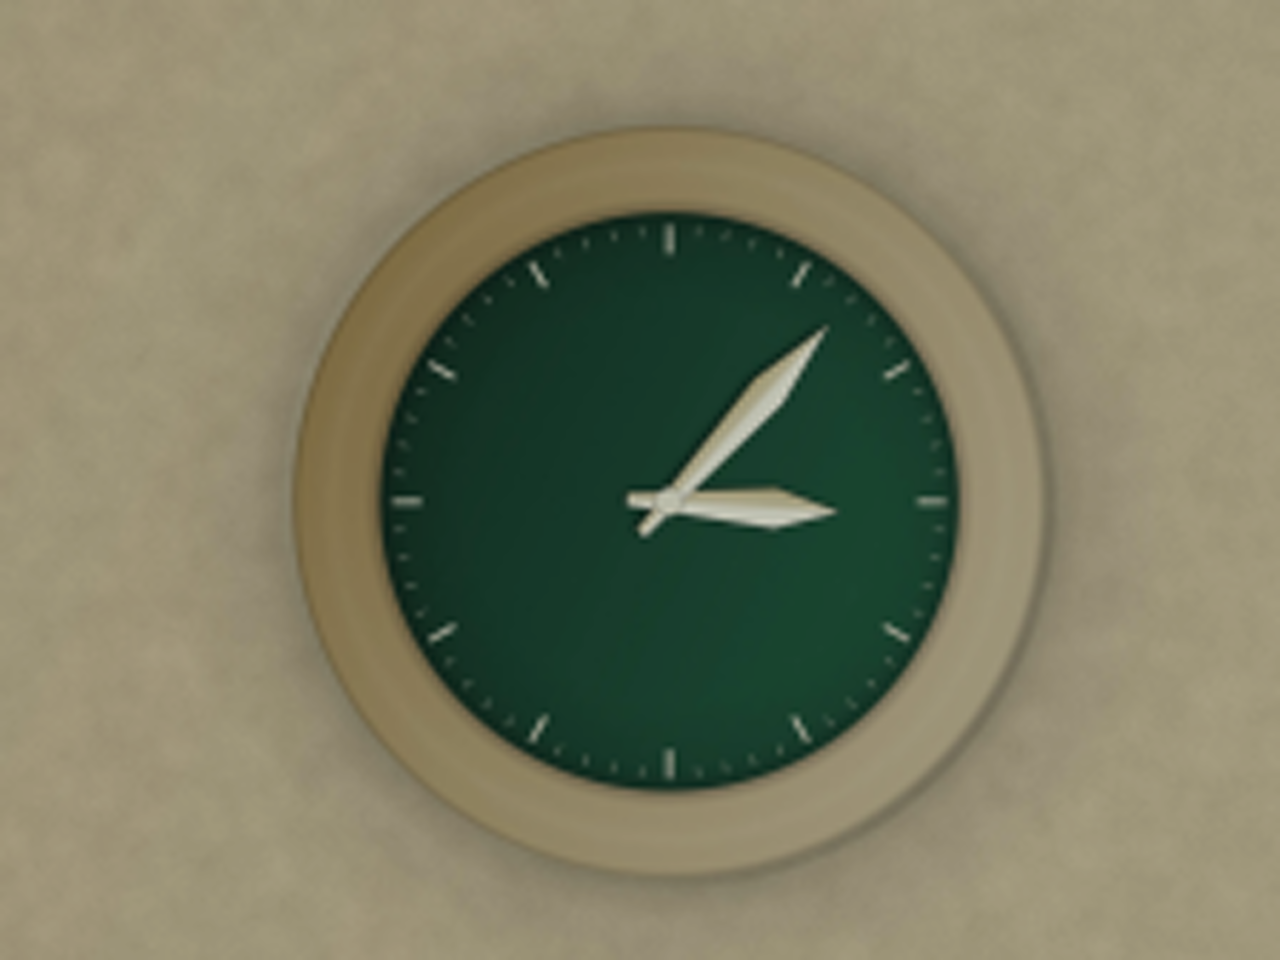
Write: 3,07
